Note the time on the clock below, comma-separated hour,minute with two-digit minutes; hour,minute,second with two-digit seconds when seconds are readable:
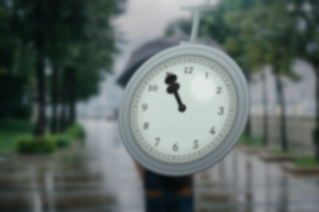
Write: 10,55
